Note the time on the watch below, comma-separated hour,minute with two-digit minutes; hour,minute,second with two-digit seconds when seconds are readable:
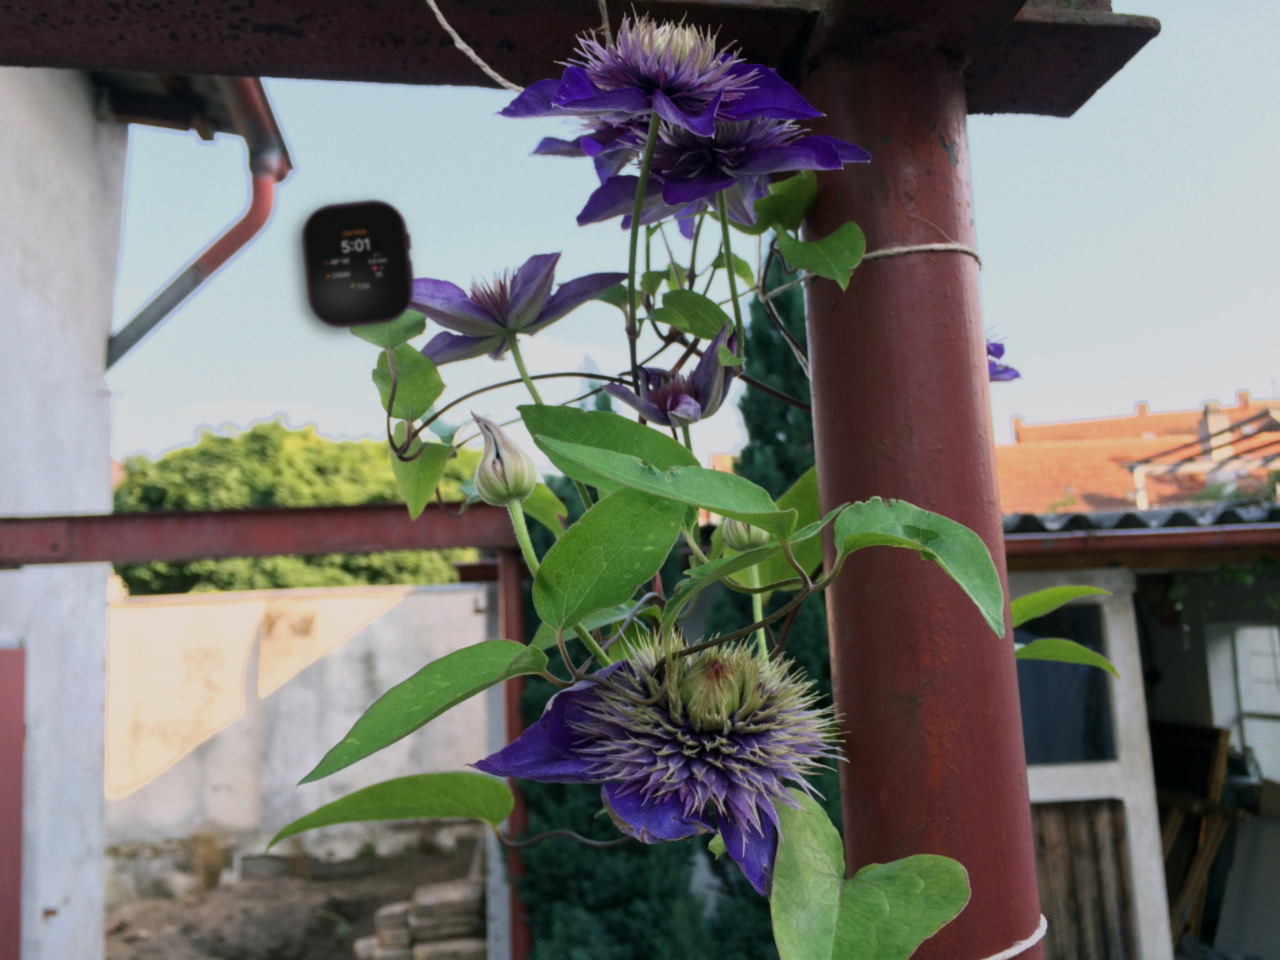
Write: 5,01
